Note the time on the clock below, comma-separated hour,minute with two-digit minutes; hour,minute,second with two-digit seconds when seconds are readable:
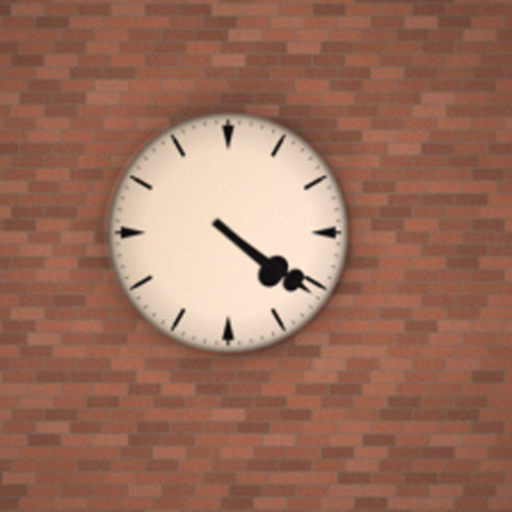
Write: 4,21
